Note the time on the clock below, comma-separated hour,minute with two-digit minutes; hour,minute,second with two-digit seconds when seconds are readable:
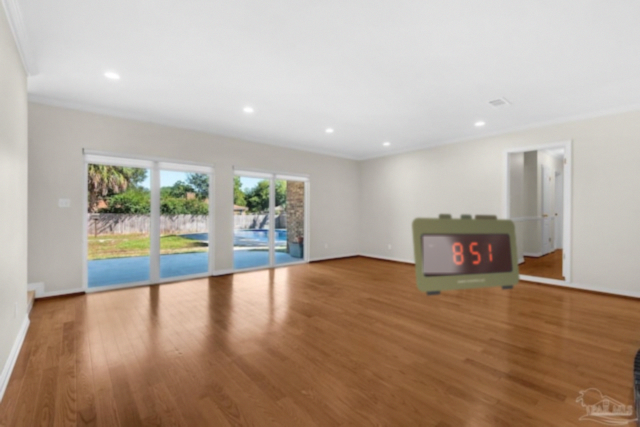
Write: 8,51
